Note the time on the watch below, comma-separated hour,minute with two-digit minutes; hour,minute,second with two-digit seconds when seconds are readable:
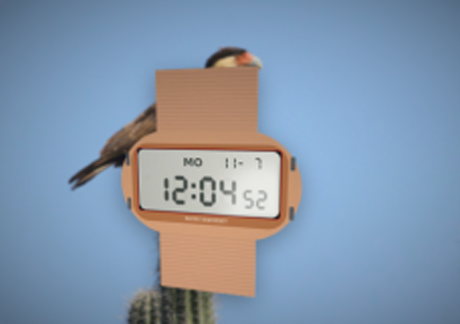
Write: 12,04,52
